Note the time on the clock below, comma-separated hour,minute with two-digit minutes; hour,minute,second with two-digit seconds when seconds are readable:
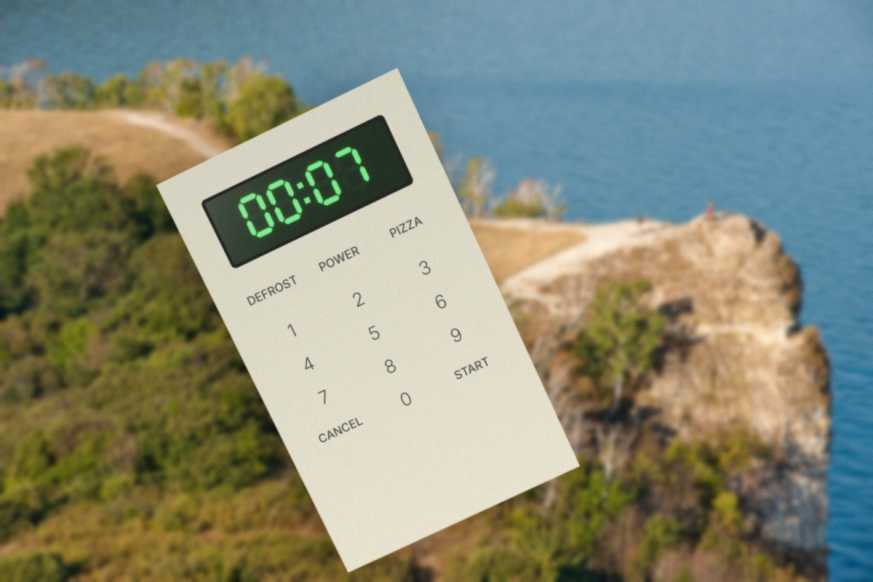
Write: 0,07
